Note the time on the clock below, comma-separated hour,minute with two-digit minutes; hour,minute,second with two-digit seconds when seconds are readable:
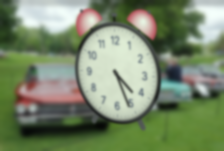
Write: 4,26
